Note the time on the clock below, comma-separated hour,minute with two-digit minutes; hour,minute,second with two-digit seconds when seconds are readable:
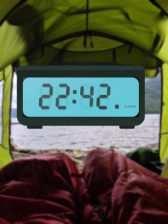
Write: 22,42
